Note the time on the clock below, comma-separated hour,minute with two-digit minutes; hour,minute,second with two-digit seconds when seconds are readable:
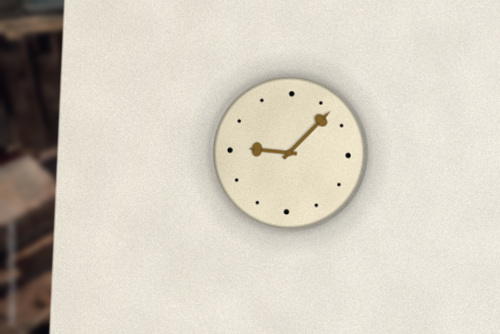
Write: 9,07
